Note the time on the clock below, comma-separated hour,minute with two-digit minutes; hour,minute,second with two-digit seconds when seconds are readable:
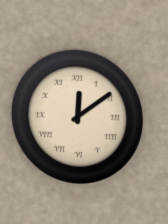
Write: 12,09
